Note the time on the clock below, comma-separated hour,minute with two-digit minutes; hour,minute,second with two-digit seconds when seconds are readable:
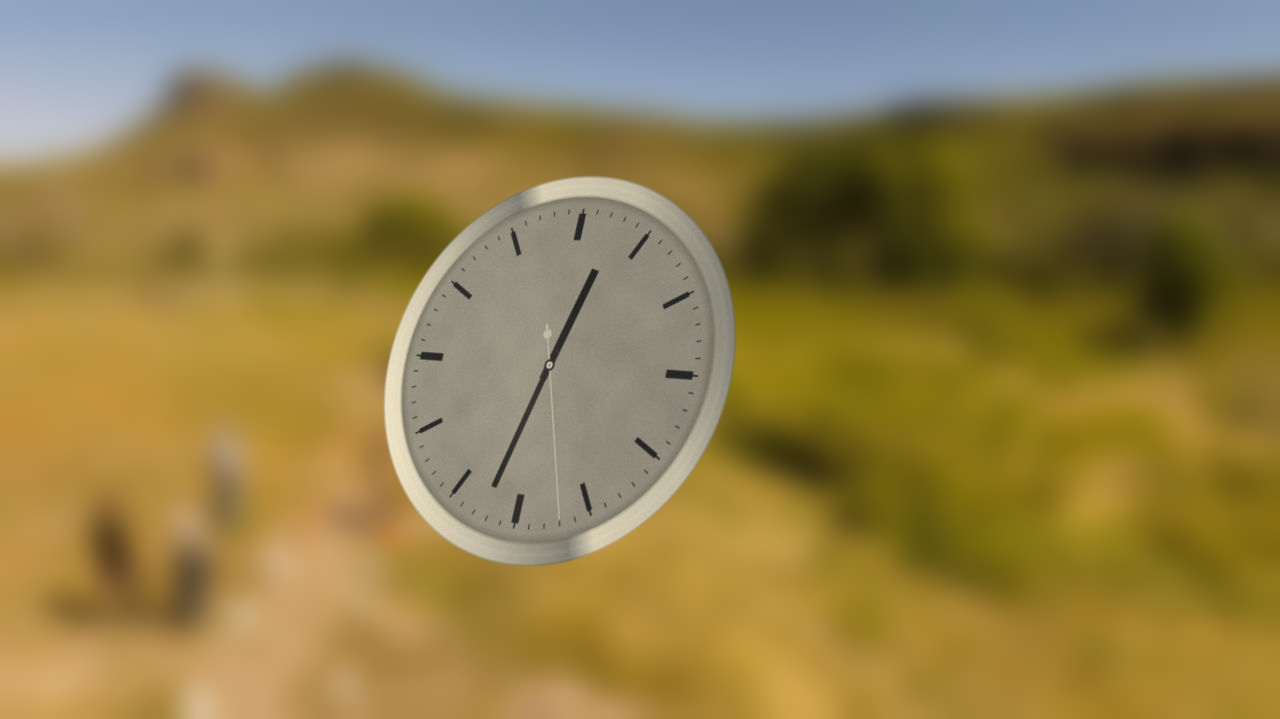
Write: 12,32,27
